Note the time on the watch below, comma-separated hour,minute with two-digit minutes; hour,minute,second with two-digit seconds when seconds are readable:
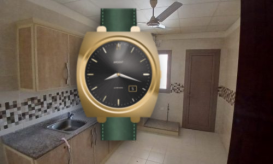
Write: 8,18
